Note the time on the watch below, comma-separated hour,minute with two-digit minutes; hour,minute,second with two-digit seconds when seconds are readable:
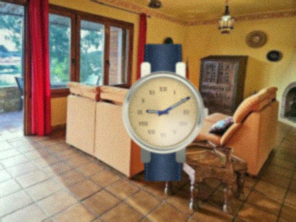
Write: 9,10
